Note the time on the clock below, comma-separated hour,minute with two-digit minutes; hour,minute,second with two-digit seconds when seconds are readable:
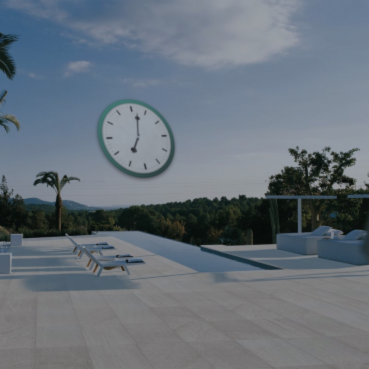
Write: 7,02
